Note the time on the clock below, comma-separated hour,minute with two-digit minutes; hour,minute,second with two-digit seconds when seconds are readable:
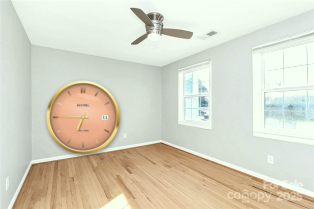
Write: 6,45
